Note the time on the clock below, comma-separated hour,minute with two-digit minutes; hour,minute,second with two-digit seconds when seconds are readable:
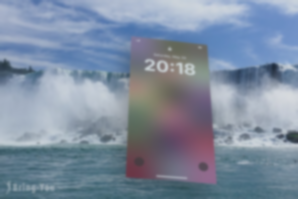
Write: 20,18
